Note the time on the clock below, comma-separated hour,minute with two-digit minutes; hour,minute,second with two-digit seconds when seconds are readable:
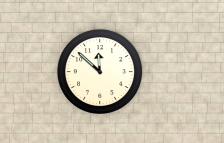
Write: 11,52
